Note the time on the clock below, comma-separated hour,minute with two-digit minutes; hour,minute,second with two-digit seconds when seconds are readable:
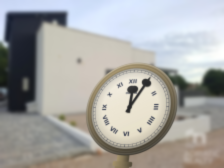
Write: 12,05
